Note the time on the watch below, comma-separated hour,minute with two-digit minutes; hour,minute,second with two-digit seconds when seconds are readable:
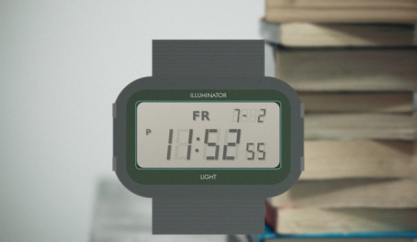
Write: 11,52,55
